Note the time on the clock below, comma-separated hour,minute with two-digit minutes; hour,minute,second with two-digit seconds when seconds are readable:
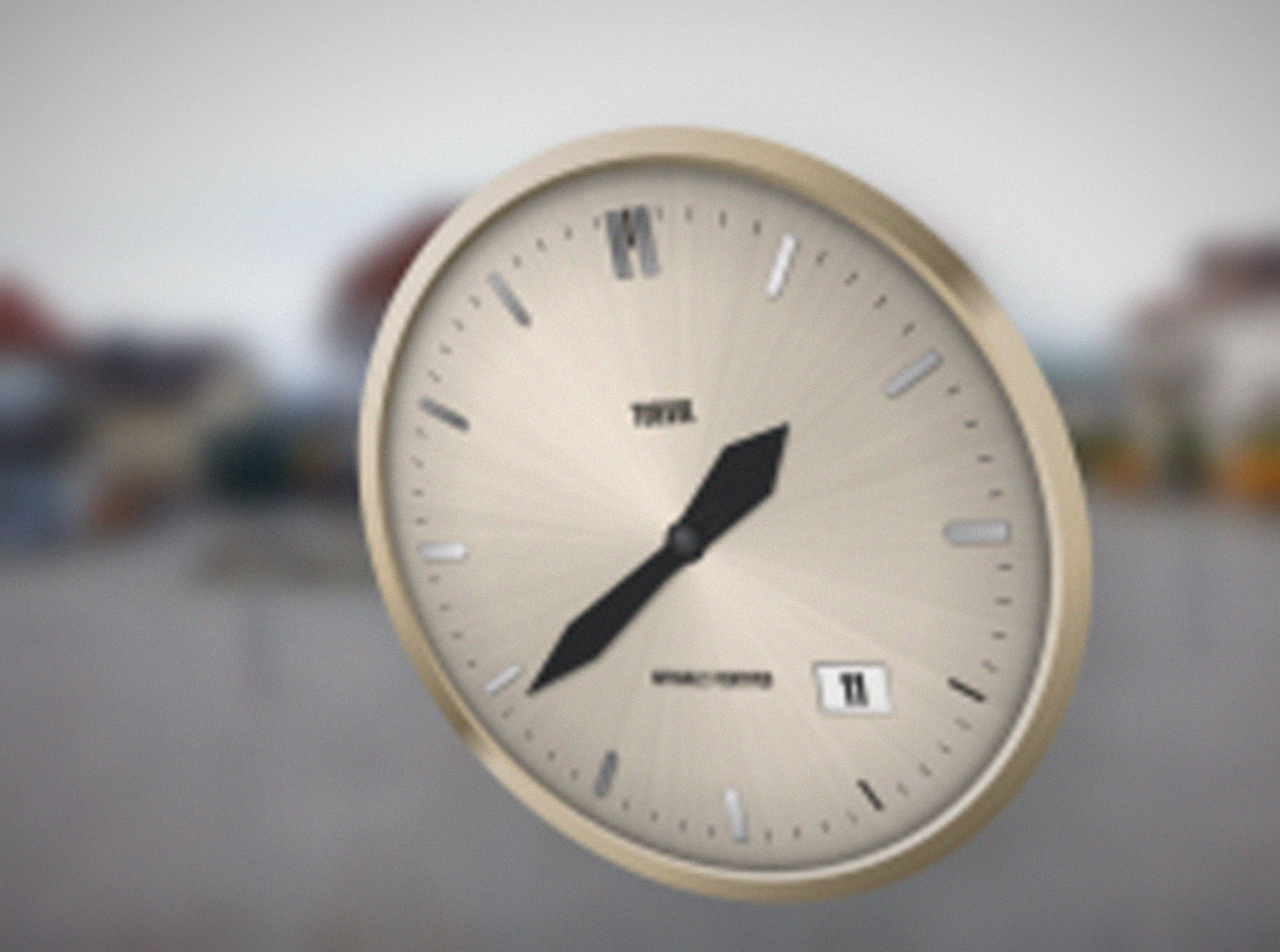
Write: 1,39
